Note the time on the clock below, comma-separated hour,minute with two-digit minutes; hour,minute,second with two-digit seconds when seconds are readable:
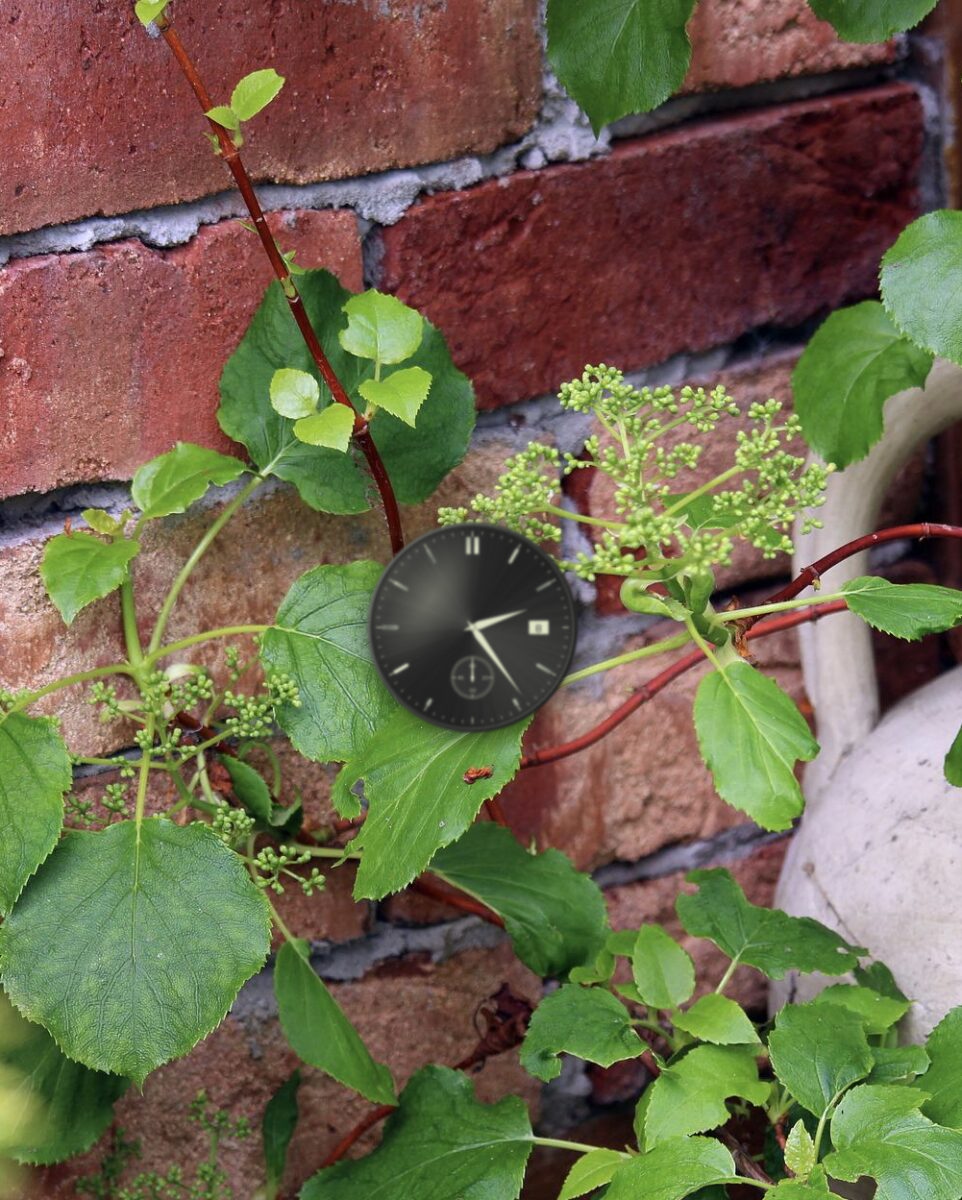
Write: 2,24
